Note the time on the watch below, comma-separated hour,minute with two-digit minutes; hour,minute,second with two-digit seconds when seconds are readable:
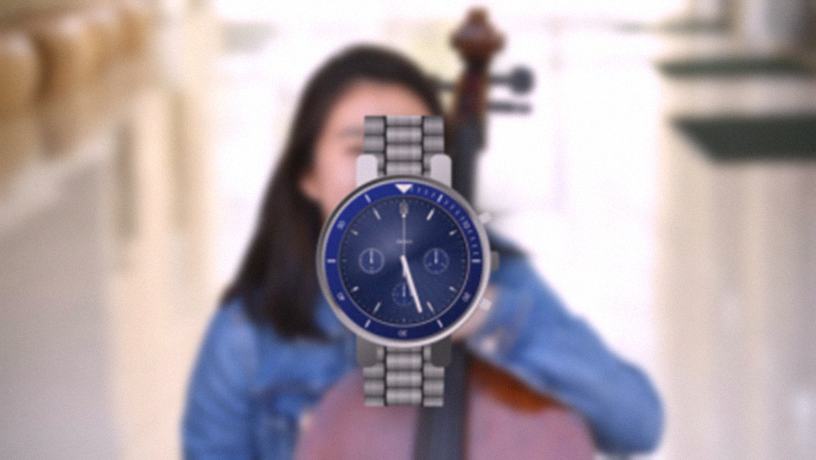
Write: 5,27
